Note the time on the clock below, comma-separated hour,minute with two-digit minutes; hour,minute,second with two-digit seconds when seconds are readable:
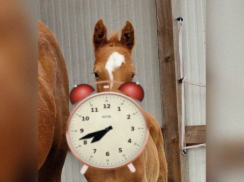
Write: 7,42
